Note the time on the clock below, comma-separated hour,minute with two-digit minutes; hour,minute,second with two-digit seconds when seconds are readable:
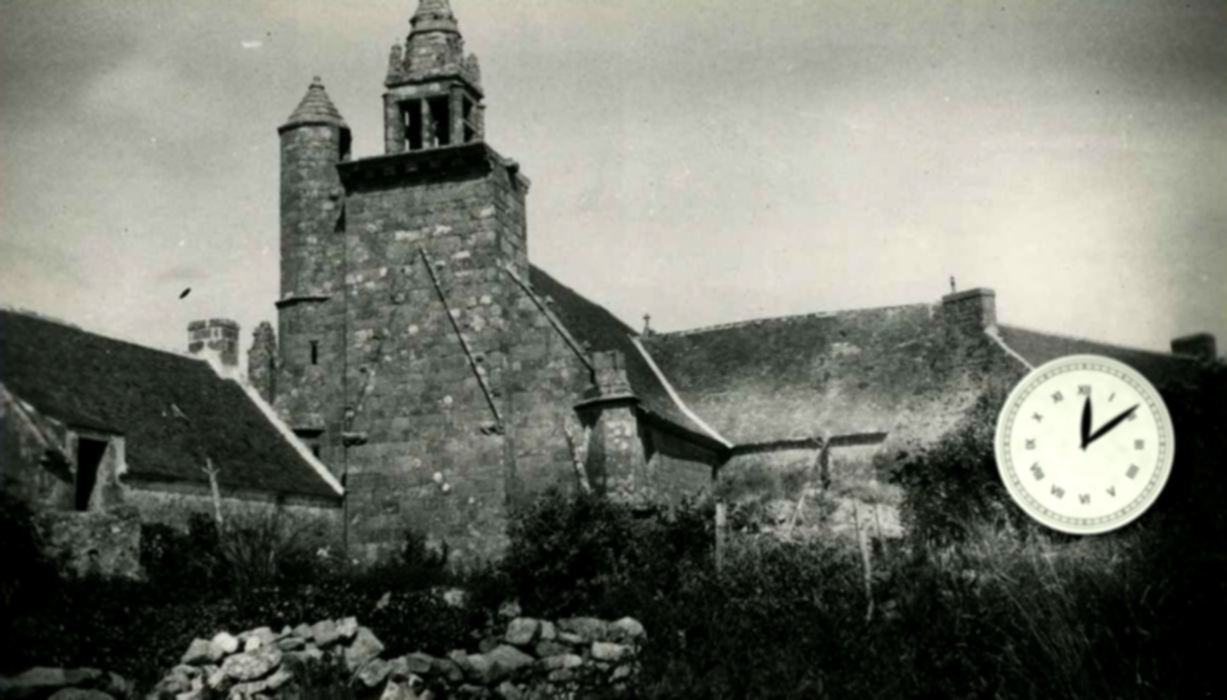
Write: 12,09
